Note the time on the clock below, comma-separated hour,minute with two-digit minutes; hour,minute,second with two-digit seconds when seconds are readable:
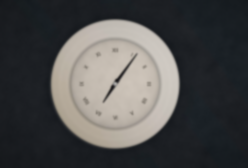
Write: 7,06
